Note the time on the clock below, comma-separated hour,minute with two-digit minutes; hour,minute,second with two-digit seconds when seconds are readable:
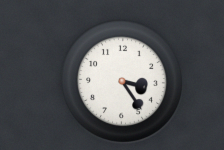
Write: 3,24
